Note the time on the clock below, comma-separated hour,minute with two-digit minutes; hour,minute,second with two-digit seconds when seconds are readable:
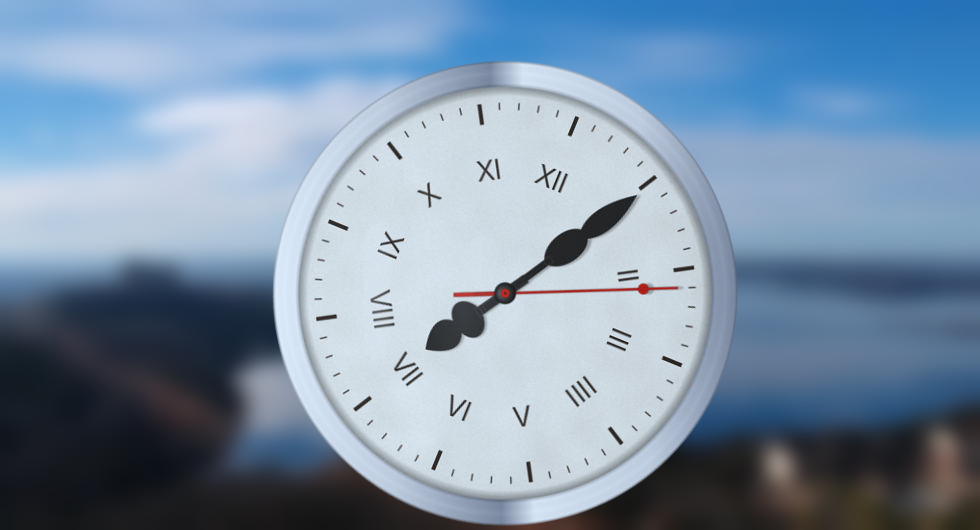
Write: 7,05,11
